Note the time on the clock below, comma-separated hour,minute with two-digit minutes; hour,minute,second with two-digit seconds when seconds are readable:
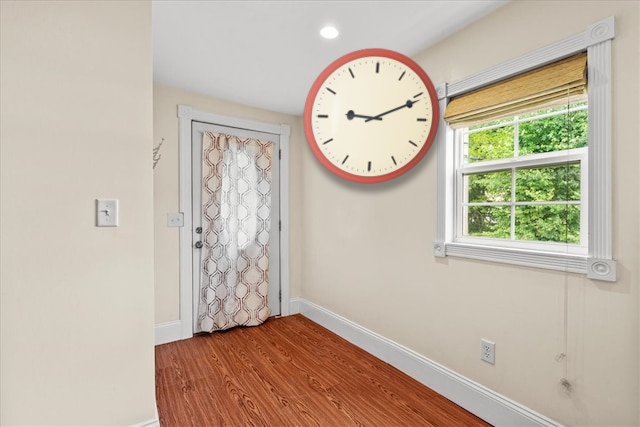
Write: 9,11
